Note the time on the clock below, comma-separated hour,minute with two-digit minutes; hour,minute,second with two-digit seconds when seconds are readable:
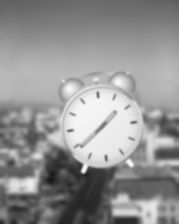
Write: 1,39
